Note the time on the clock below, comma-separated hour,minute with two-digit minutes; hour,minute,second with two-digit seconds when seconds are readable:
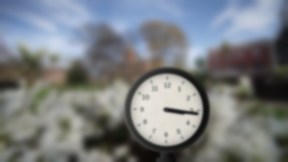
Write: 3,16
